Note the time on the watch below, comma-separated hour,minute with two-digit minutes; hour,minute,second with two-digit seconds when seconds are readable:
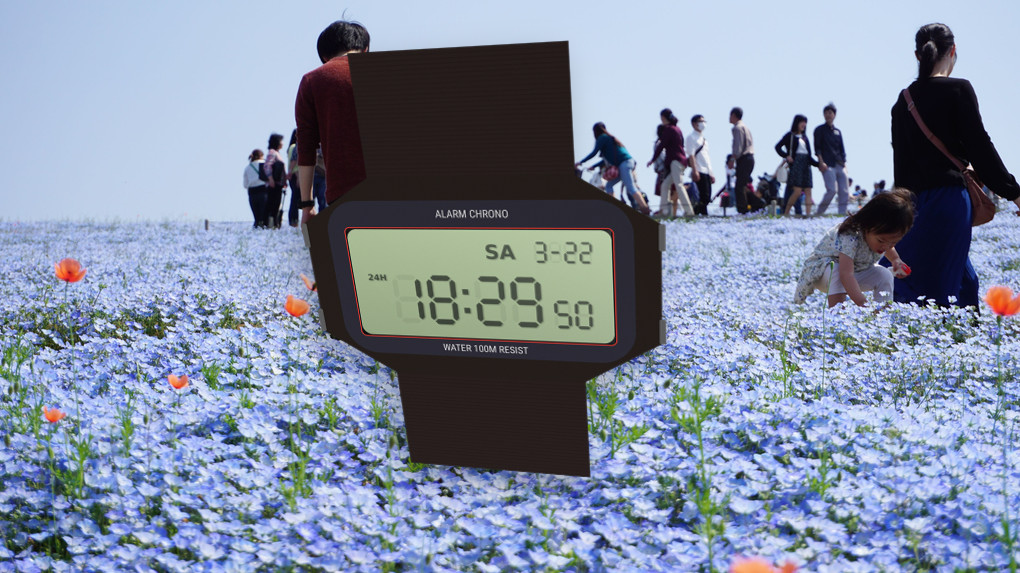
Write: 18,29,50
